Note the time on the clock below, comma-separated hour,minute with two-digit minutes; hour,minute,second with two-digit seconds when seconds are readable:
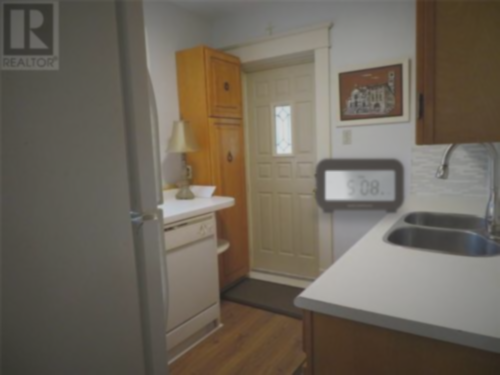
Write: 5,08
